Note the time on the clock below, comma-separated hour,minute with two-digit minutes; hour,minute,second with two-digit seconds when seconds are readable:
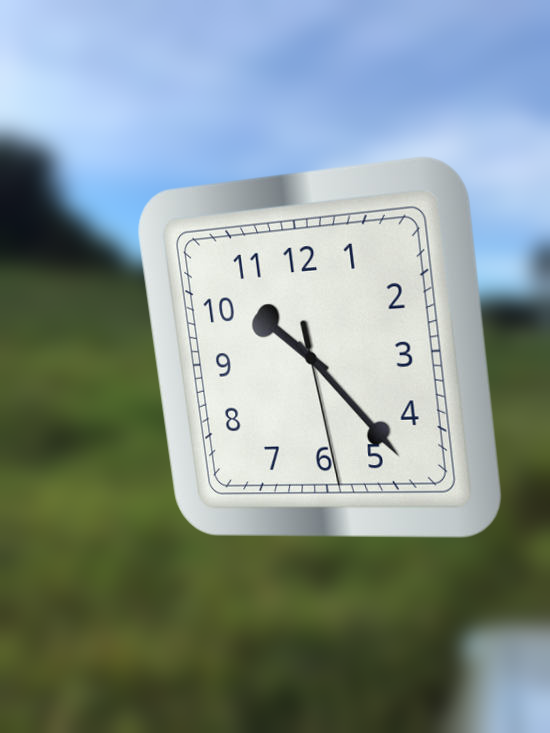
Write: 10,23,29
